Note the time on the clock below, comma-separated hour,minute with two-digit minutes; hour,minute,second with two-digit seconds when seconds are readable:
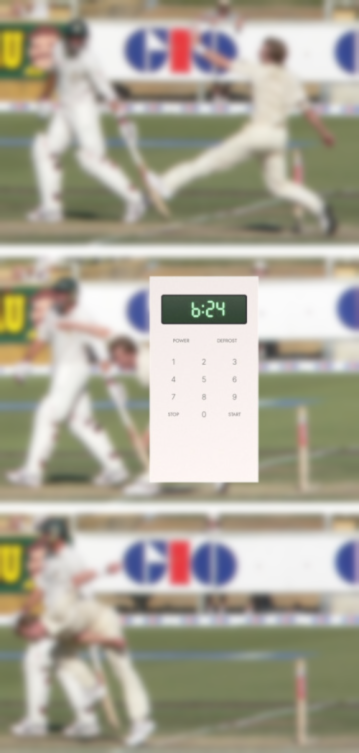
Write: 6,24
